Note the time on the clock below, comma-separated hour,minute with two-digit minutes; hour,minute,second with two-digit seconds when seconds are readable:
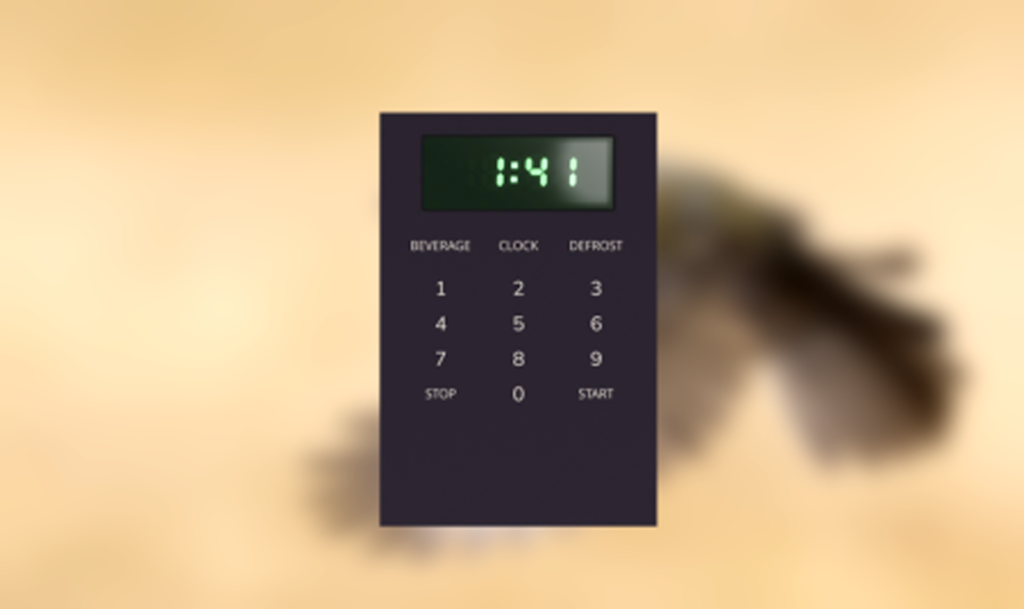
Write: 1,41
